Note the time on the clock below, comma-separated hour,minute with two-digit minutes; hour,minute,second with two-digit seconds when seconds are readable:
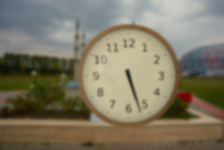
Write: 5,27
